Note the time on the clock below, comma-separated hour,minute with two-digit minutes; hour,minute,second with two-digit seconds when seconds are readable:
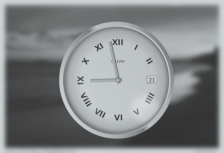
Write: 8,58
